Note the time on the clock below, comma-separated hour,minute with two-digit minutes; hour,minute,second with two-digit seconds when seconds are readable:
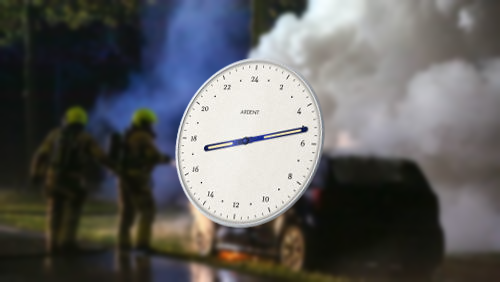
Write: 17,13
